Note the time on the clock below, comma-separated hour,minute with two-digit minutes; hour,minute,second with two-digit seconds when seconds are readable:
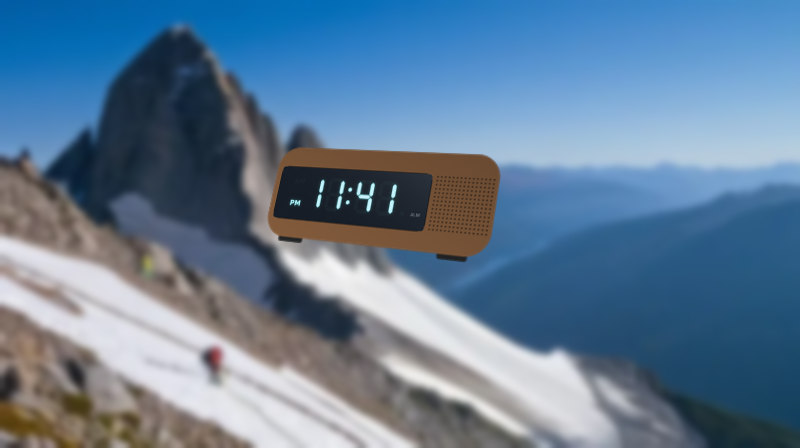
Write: 11,41
